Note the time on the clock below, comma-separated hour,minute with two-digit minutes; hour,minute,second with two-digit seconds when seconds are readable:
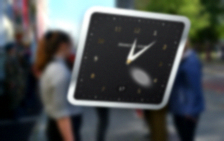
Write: 12,07
